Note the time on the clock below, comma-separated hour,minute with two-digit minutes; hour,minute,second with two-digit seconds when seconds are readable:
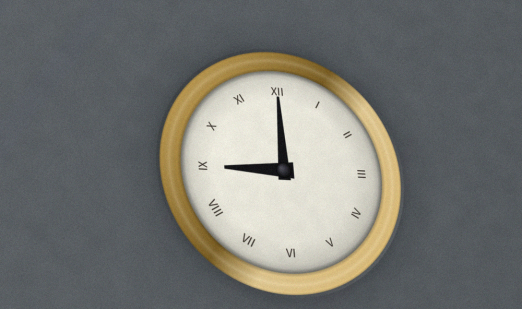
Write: 9,00
